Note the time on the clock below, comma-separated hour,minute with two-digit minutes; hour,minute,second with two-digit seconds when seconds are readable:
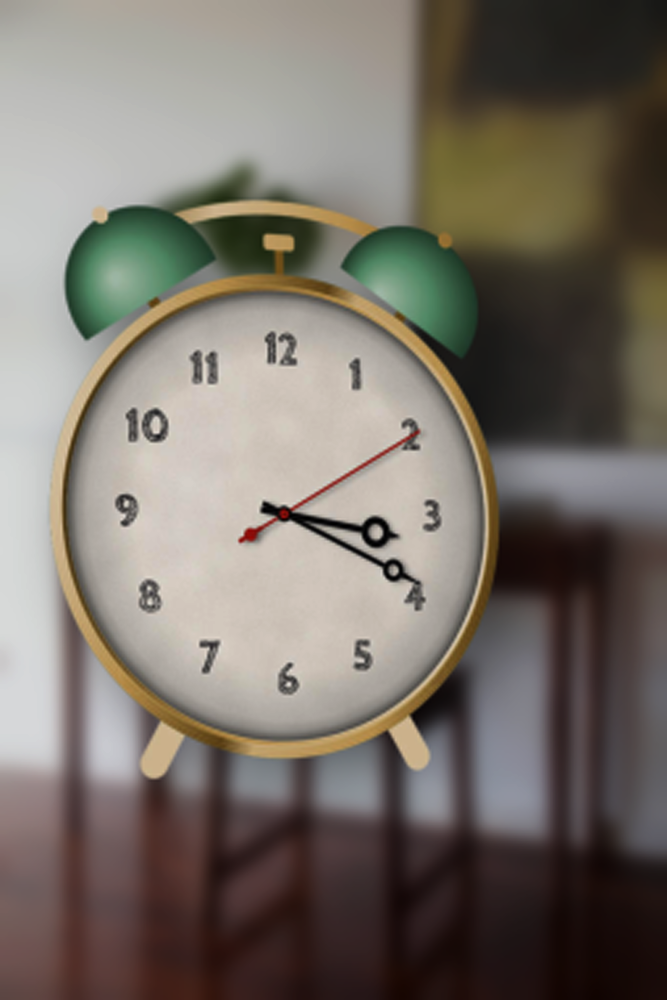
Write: 3,19,10
